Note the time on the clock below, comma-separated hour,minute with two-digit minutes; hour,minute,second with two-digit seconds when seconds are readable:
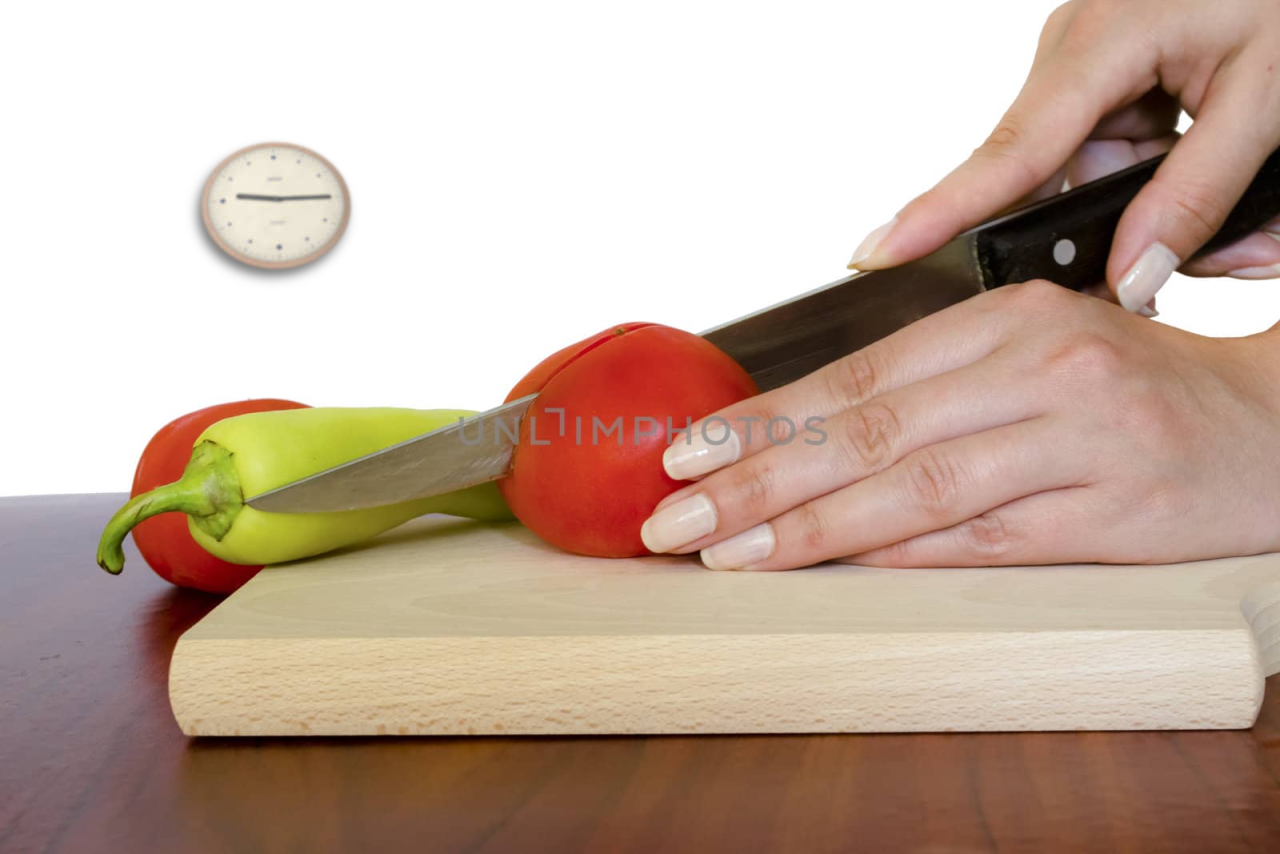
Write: 9,15
